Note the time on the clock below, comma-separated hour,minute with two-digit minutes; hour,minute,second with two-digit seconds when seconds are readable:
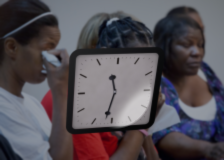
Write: 11,32
